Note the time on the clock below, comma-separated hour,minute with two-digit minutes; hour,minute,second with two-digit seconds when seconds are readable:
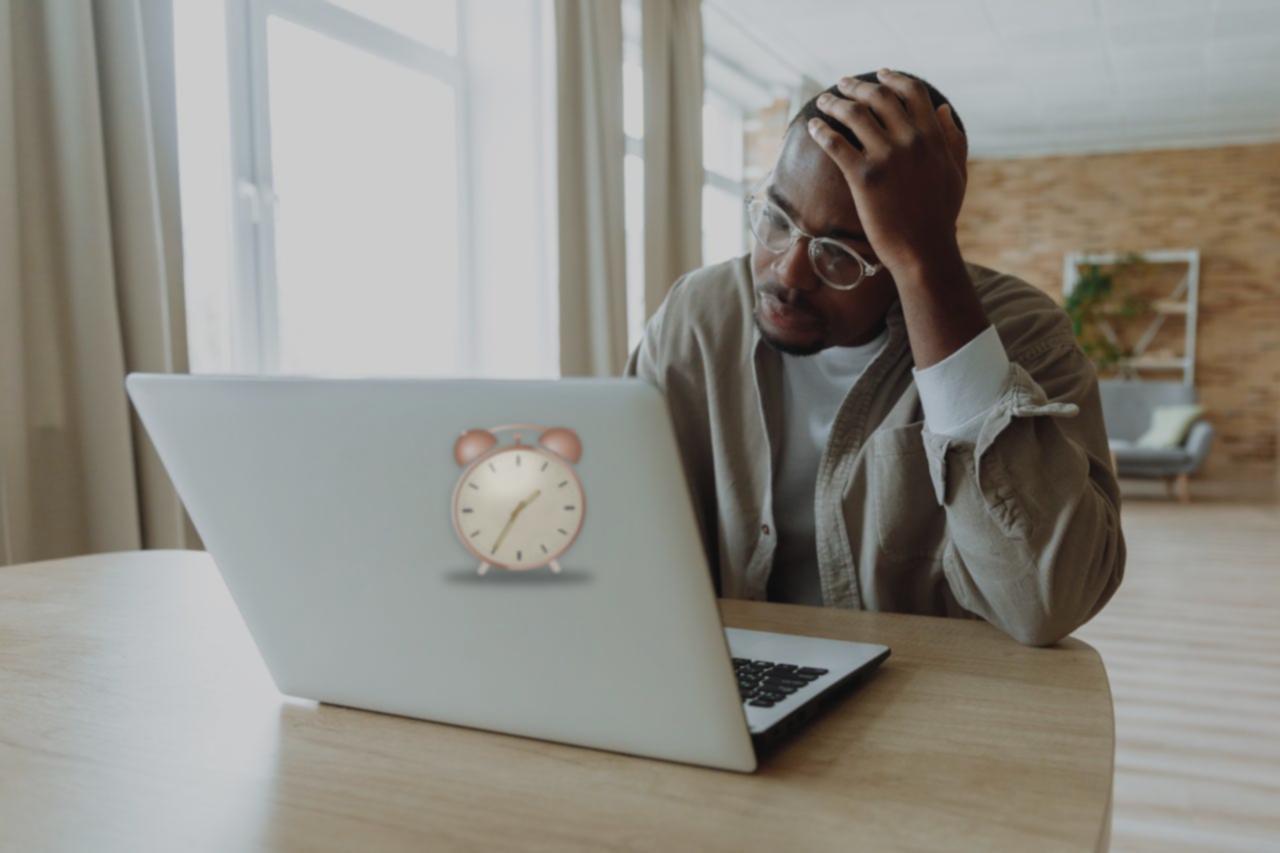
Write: 1,35
